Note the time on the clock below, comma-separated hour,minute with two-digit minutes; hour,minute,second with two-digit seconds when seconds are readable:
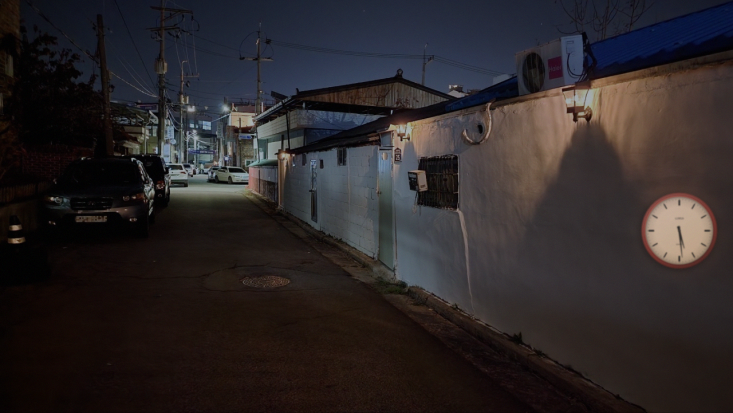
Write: 5,29
